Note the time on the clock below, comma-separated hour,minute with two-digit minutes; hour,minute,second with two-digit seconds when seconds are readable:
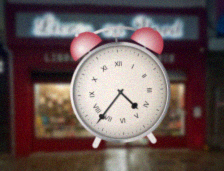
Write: 4,37
